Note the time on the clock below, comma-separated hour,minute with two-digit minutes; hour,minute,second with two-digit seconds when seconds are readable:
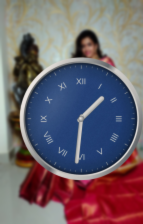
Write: 1,31
